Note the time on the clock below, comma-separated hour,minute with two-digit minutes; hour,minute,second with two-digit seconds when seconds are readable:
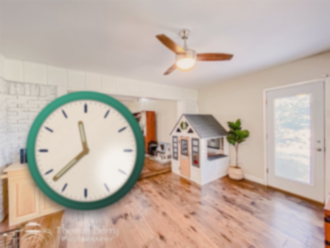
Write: 11,38
